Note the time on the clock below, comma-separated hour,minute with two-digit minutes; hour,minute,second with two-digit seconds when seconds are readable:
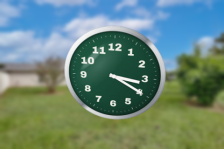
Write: 3,20
